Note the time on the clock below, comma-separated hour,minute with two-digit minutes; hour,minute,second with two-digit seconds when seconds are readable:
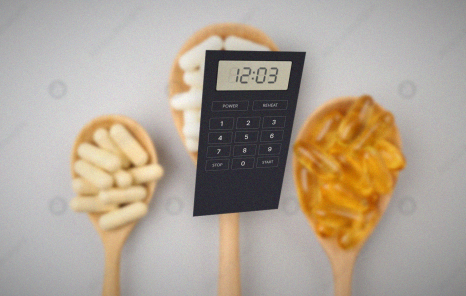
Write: 12,03
